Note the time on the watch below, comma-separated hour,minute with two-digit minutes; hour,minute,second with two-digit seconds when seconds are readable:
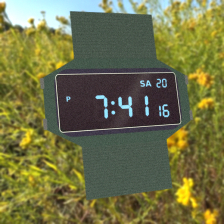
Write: 7,41,16
